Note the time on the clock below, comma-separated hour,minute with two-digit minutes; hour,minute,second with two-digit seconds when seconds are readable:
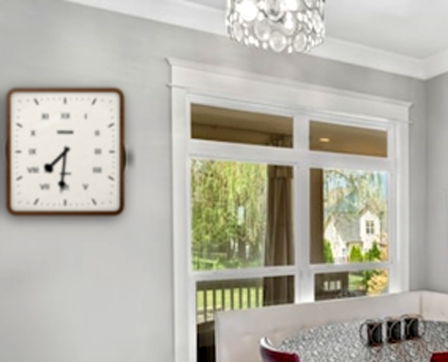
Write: 7,31
